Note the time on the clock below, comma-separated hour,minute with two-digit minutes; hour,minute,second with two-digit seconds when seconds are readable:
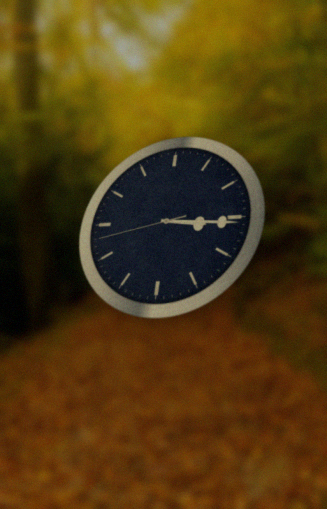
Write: 3,15,43
